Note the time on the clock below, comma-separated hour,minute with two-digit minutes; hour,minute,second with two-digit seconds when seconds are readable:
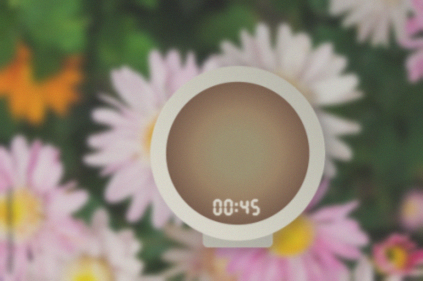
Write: 0,45
